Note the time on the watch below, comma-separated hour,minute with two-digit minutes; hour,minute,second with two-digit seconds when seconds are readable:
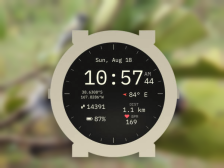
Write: 10,57,44
